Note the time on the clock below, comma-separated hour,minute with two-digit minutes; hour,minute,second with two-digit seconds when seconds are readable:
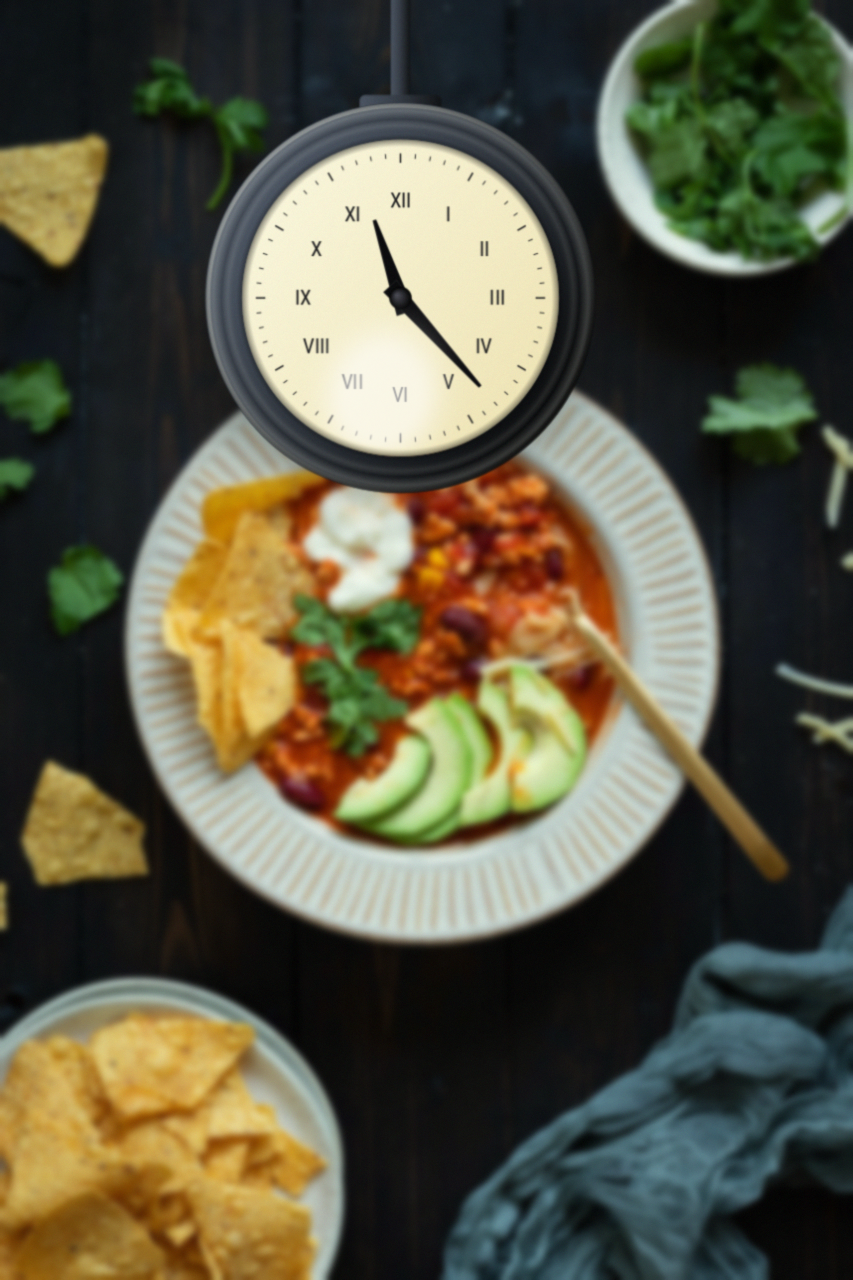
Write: 11,23
